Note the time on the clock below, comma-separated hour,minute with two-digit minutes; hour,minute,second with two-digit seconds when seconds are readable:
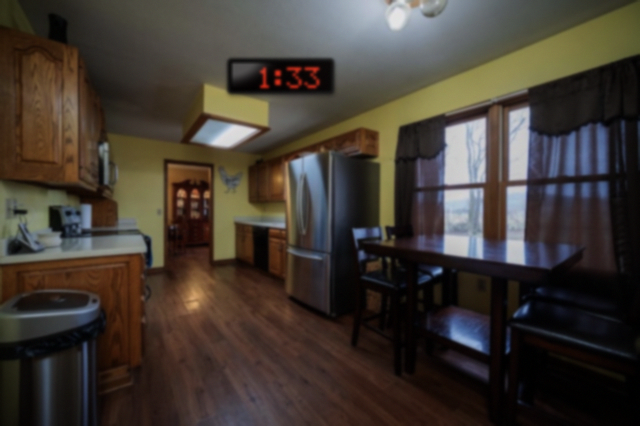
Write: 1,33
